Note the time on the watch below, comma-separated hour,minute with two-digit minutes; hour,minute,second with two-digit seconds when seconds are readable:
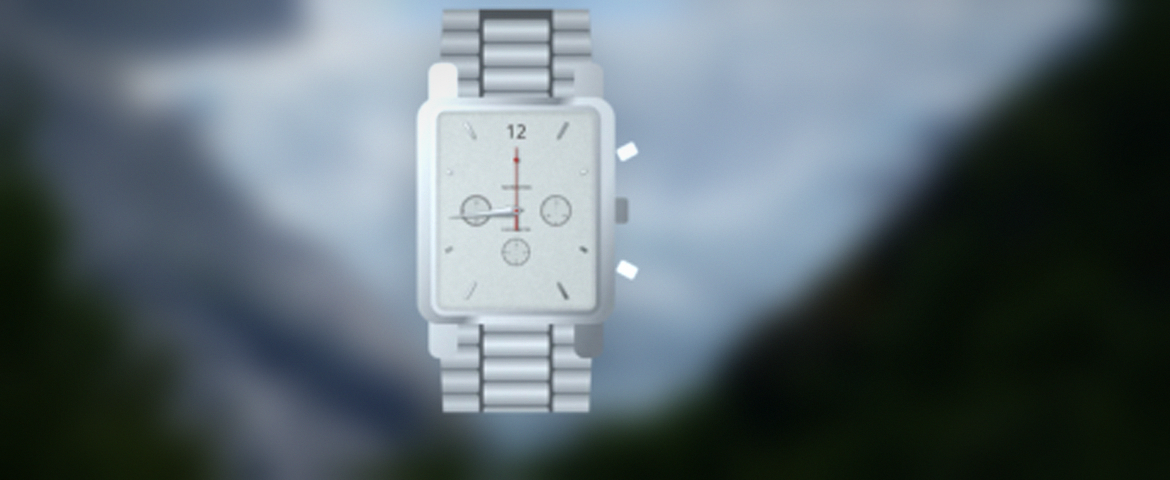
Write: 8,44
